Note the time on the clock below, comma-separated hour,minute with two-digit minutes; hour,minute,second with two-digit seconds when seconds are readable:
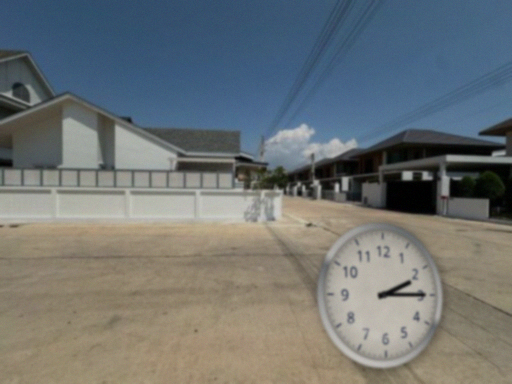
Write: 2,15
